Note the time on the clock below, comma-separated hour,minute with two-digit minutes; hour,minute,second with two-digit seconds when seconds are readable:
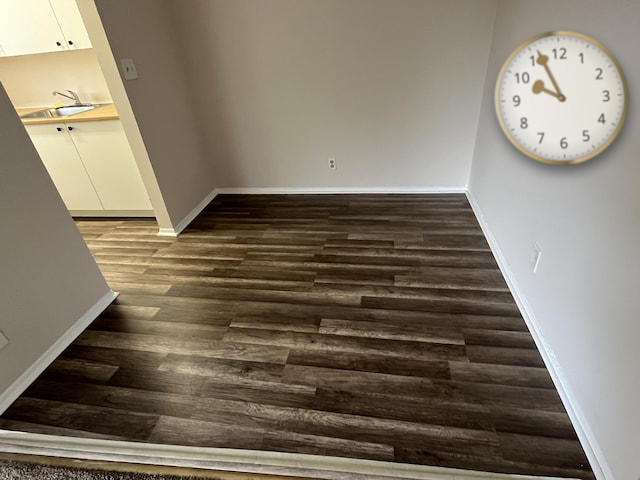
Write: 9,56
